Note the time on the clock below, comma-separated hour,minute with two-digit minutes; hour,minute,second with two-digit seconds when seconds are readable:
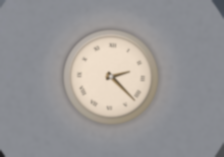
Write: 2,22
